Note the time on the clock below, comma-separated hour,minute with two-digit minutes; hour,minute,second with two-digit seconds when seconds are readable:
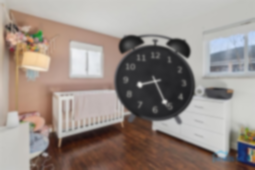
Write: 8,26
